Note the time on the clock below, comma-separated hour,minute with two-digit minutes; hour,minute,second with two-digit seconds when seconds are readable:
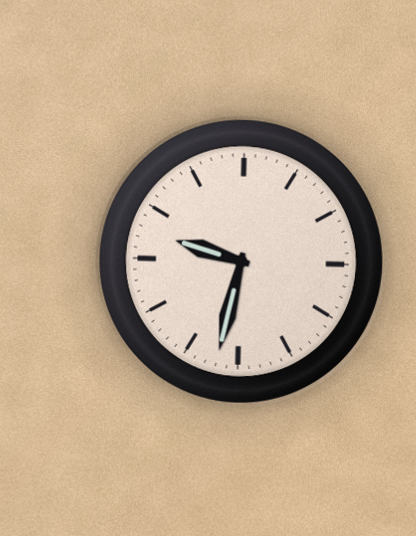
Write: 9,32
